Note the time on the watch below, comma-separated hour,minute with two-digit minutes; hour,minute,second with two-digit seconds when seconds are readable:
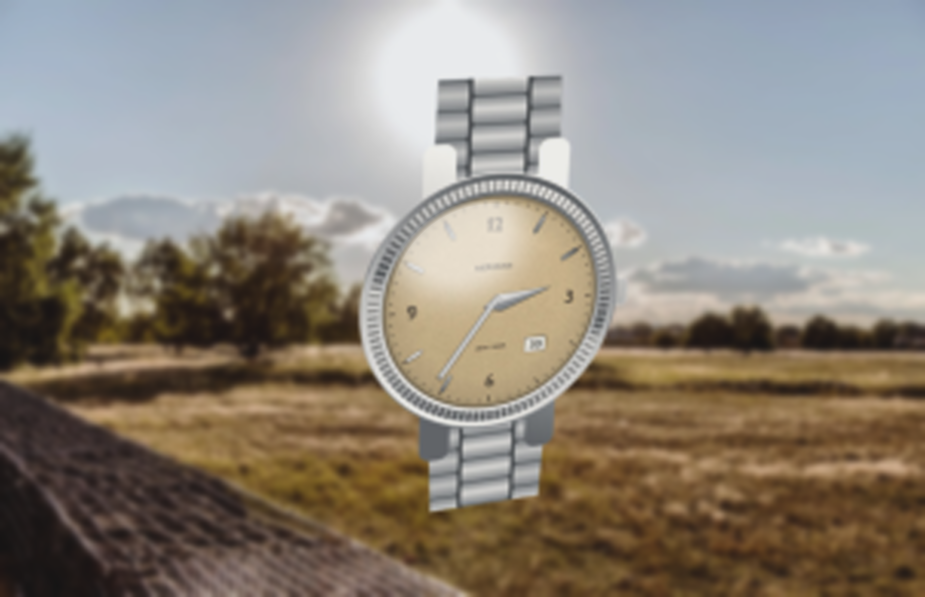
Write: 2,36
